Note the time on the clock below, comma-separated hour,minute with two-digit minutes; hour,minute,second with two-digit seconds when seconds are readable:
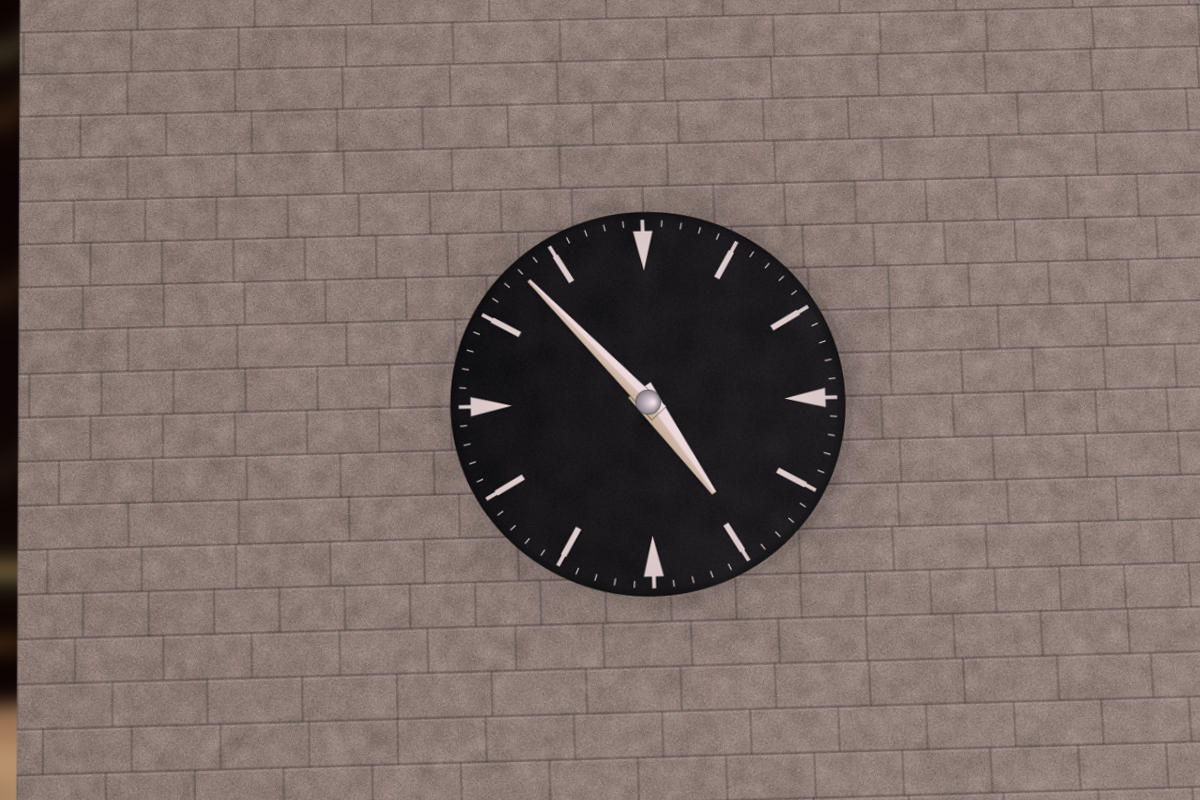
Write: 4,53
